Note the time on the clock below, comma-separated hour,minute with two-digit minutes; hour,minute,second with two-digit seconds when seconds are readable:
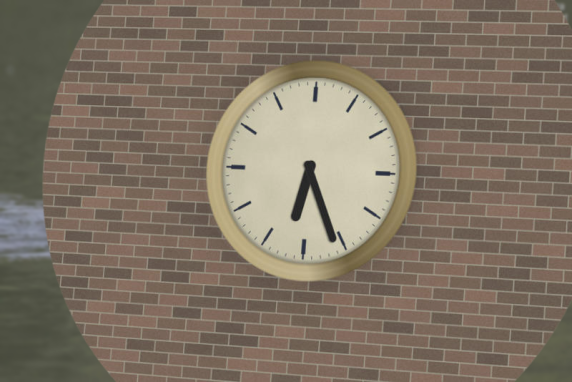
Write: 6,26
